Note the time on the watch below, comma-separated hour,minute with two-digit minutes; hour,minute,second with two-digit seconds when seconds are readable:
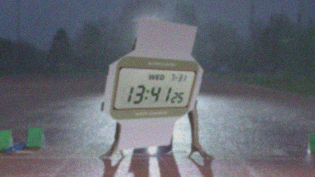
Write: 13,41,25
